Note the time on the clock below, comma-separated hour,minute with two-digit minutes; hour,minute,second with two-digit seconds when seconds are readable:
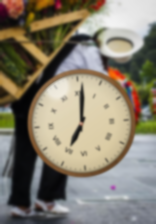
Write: 7,01
